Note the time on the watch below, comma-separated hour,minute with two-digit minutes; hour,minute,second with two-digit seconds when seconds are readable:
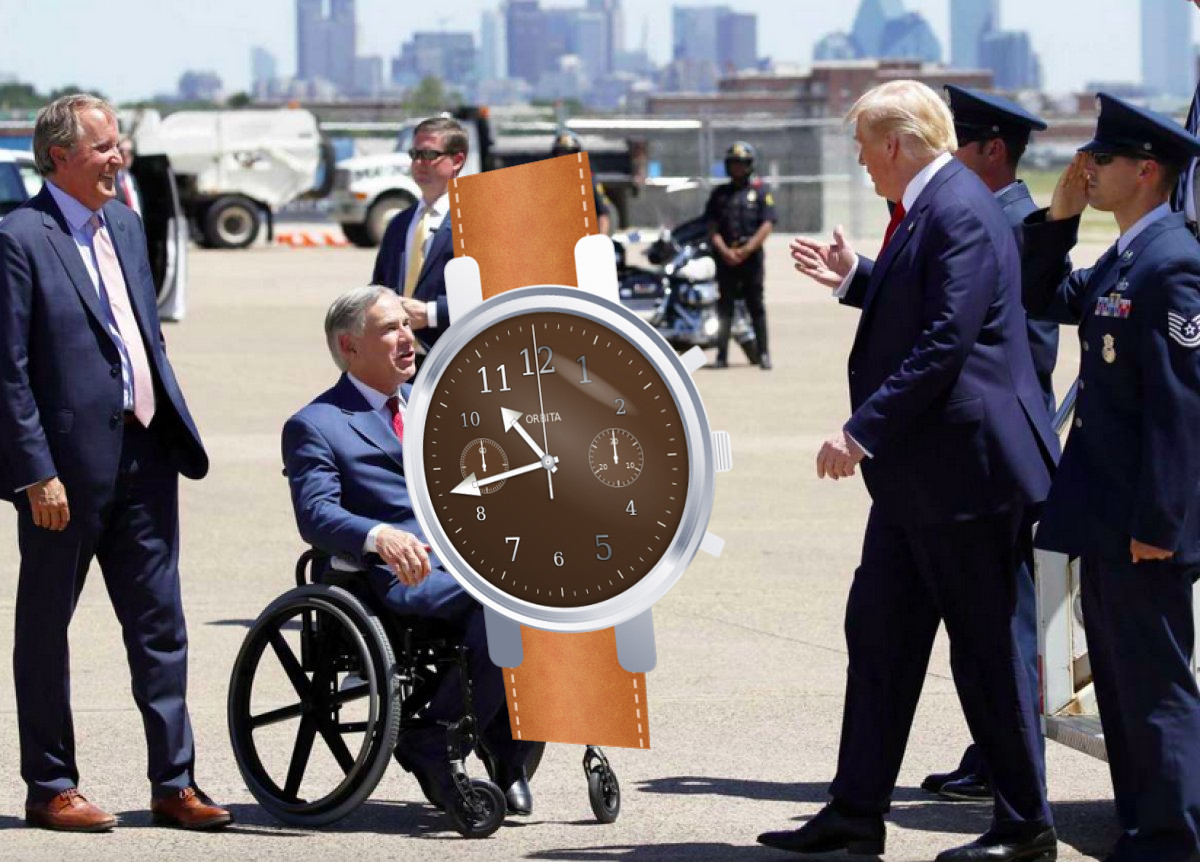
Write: 10,43
